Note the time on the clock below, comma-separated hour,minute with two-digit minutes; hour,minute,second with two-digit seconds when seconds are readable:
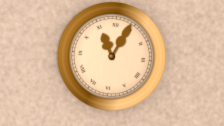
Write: 11,04
